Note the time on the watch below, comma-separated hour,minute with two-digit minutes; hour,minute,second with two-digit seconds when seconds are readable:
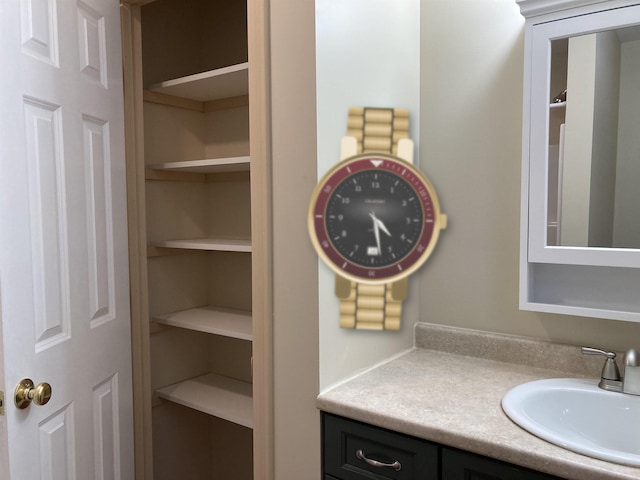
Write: 4,28
